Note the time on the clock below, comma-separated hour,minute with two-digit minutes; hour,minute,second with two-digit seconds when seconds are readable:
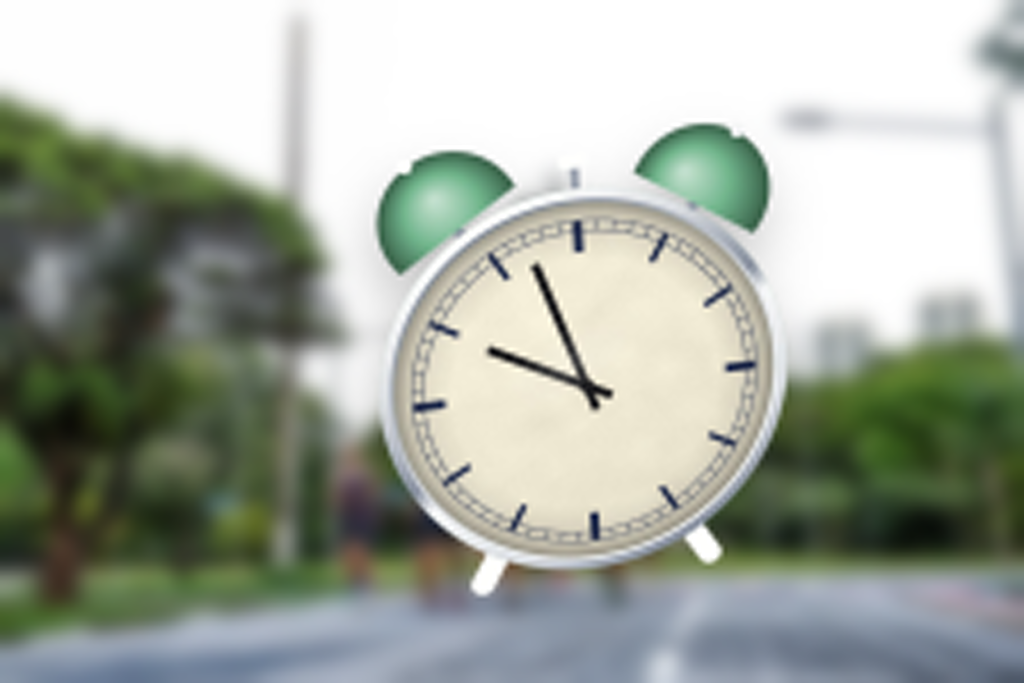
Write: 9,57
